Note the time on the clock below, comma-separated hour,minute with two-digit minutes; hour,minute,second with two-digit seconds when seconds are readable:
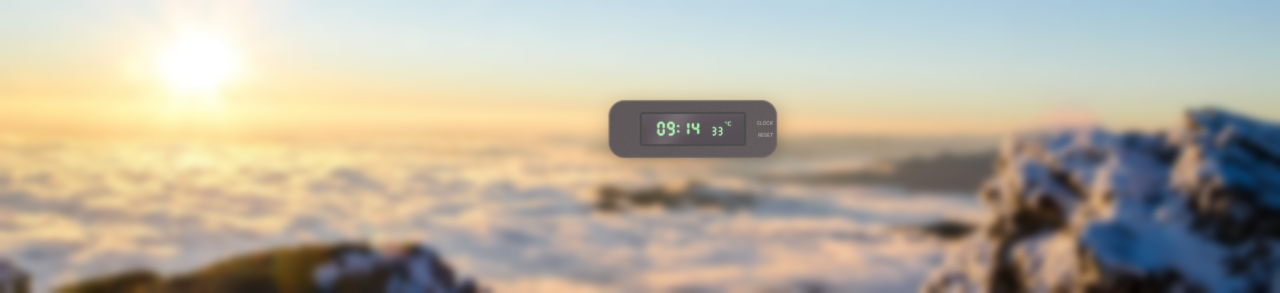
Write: 9,14
